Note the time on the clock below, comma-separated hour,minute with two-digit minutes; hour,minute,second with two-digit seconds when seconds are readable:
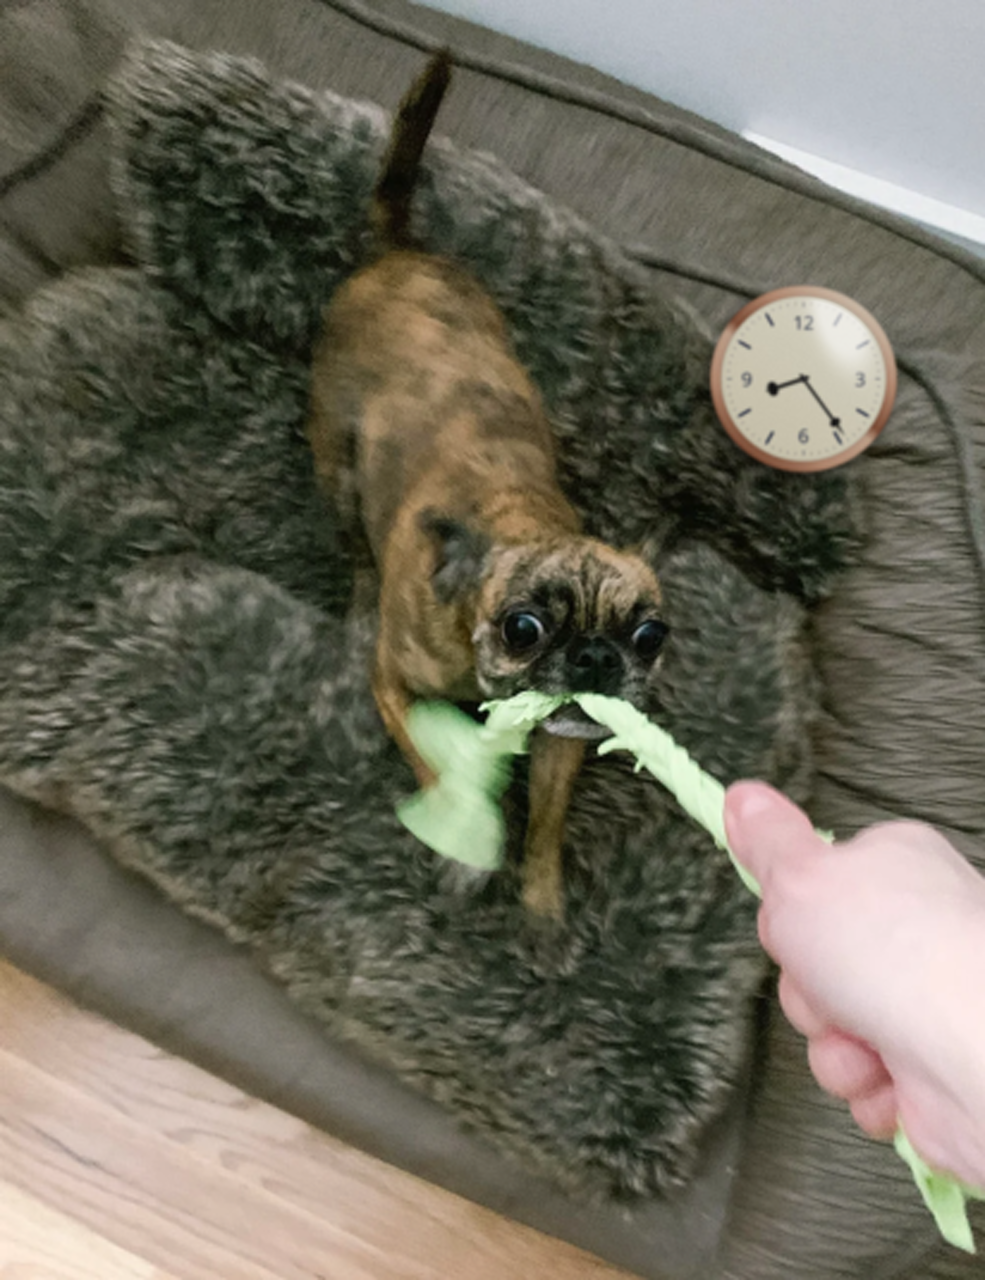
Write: 8,24
